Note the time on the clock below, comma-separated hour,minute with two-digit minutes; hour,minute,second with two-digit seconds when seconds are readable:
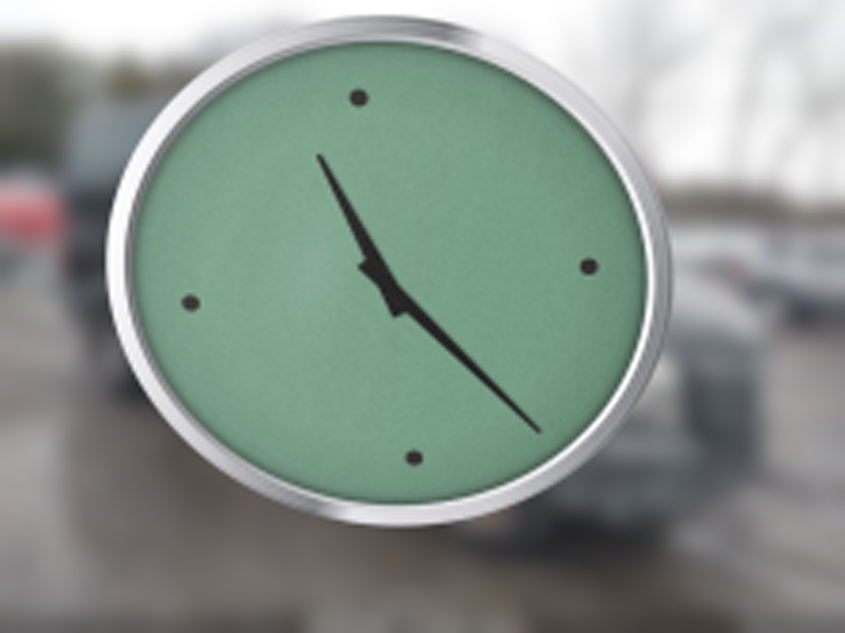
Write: 11,24
